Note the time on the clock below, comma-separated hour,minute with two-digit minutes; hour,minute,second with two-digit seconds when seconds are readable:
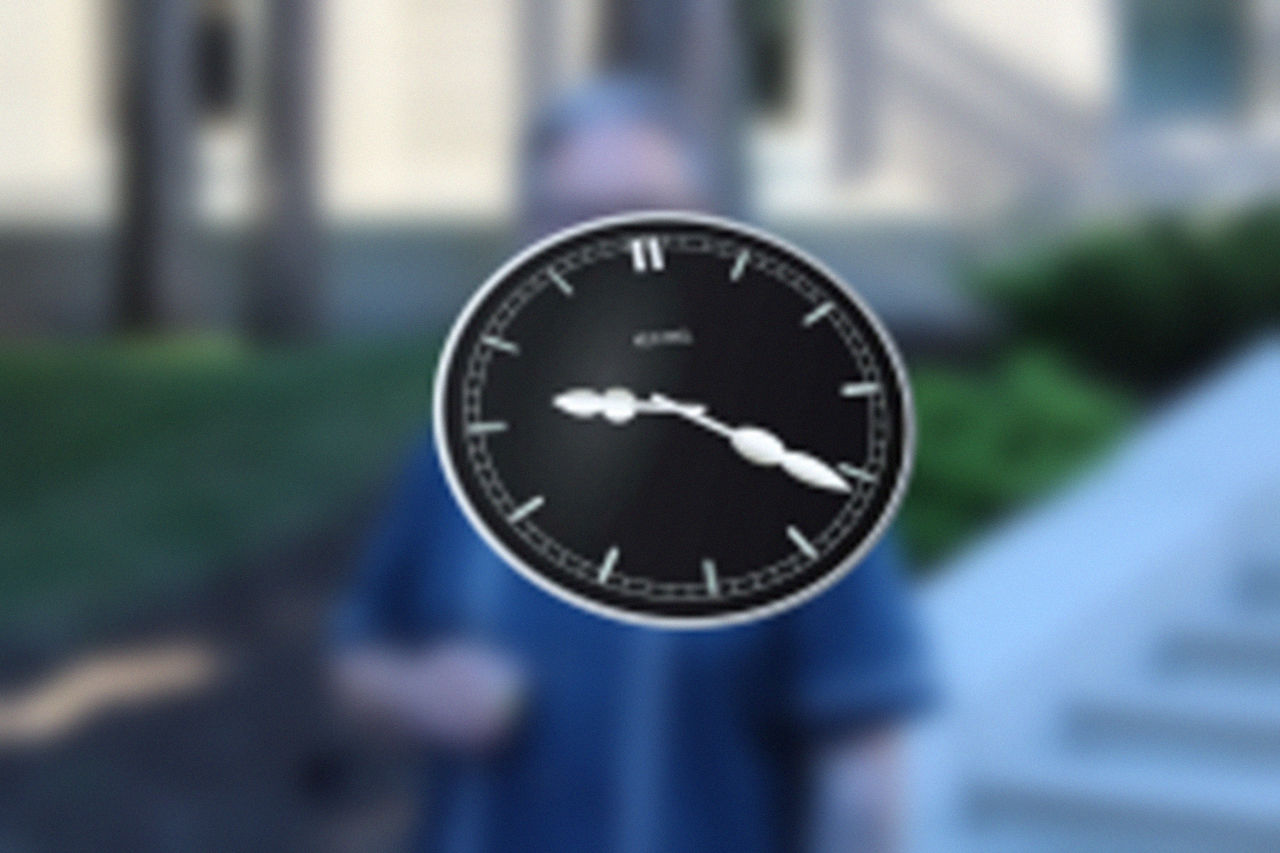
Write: 9,21
